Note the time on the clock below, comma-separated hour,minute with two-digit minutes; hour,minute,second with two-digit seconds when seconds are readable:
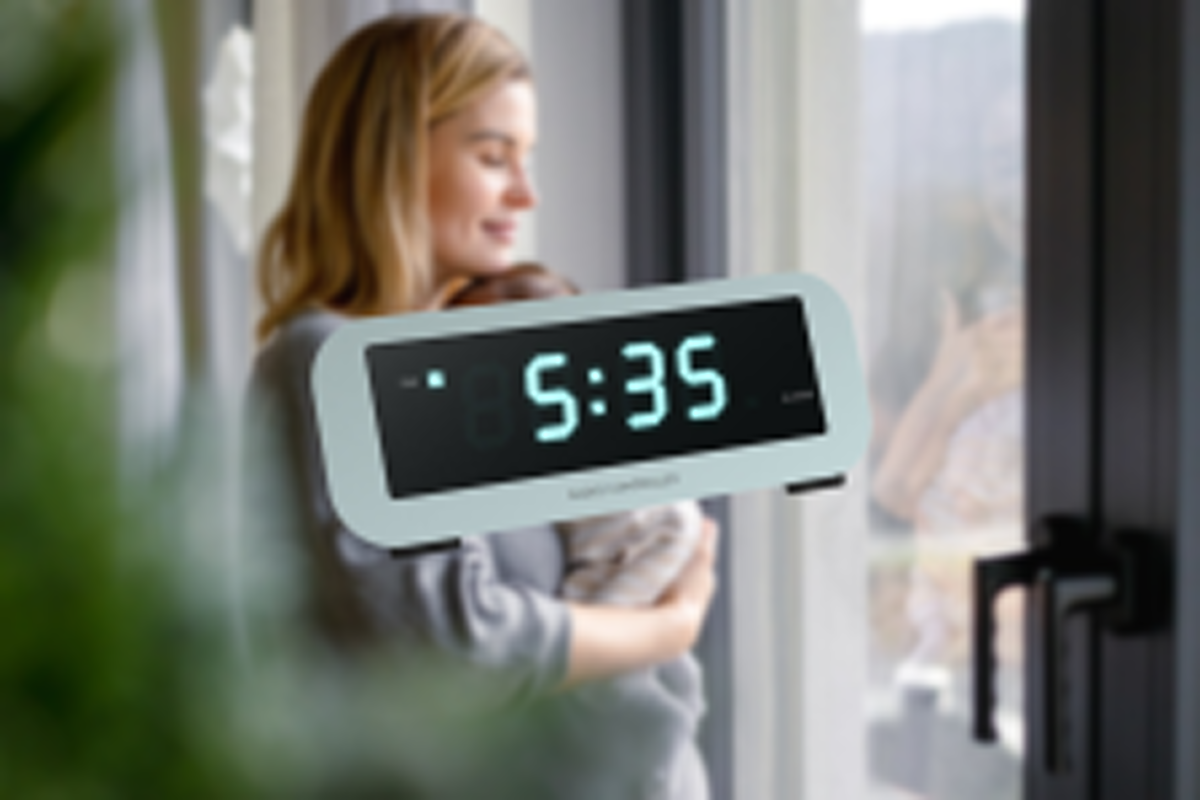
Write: 5,35
